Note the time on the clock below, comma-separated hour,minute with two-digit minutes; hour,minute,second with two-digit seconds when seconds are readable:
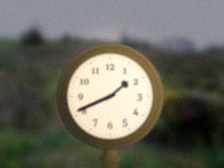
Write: 1,41
